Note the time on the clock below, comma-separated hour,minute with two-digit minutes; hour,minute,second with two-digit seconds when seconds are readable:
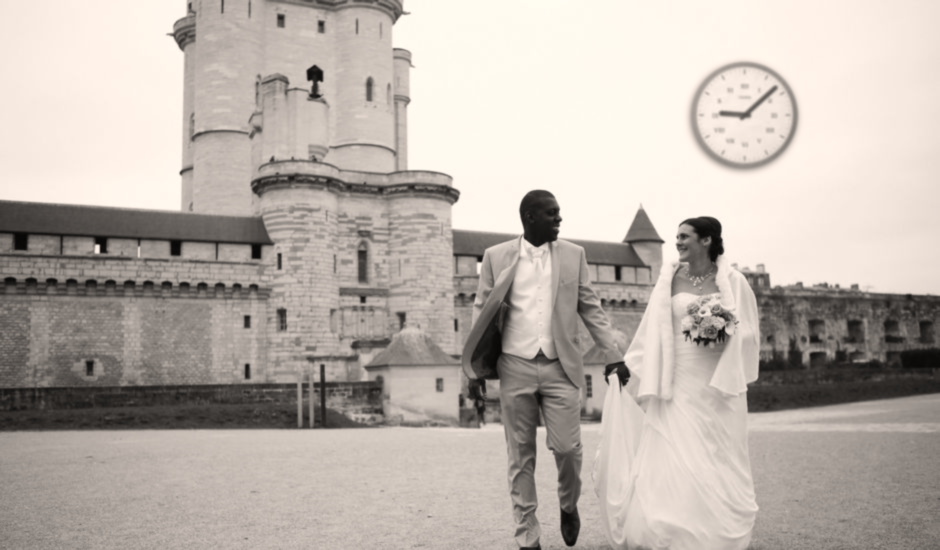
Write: 9,08
